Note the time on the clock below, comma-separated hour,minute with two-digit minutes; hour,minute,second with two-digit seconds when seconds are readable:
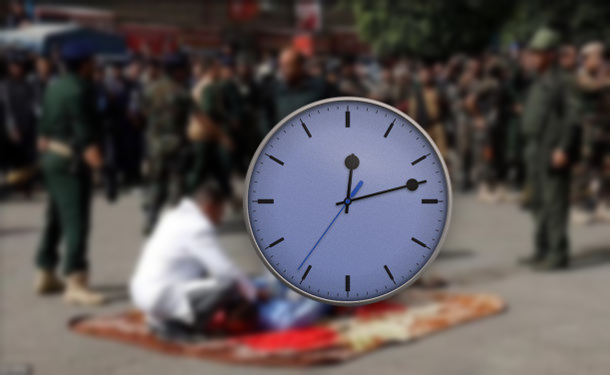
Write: 12,12,36
